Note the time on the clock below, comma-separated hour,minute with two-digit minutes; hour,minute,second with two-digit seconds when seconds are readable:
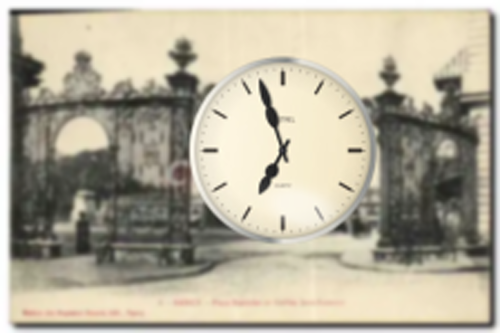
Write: 6,57
